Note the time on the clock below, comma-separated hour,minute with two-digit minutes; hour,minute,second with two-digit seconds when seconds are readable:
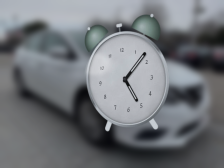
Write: 5,08
